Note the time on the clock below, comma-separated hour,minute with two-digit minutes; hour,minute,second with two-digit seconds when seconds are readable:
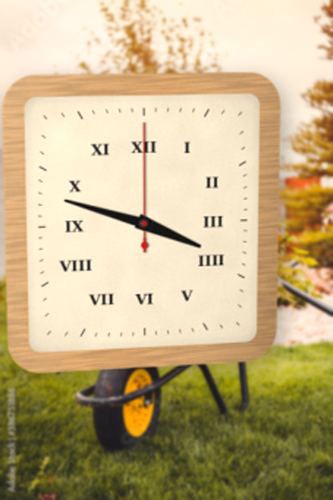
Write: 3,48,00
